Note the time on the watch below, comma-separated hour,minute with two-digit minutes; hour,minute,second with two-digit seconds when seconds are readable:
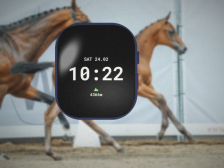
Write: 10,22
